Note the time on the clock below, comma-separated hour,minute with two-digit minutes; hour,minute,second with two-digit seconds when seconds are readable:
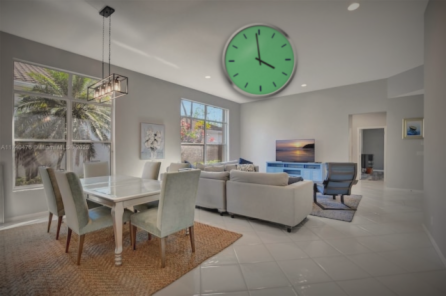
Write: 3,59
